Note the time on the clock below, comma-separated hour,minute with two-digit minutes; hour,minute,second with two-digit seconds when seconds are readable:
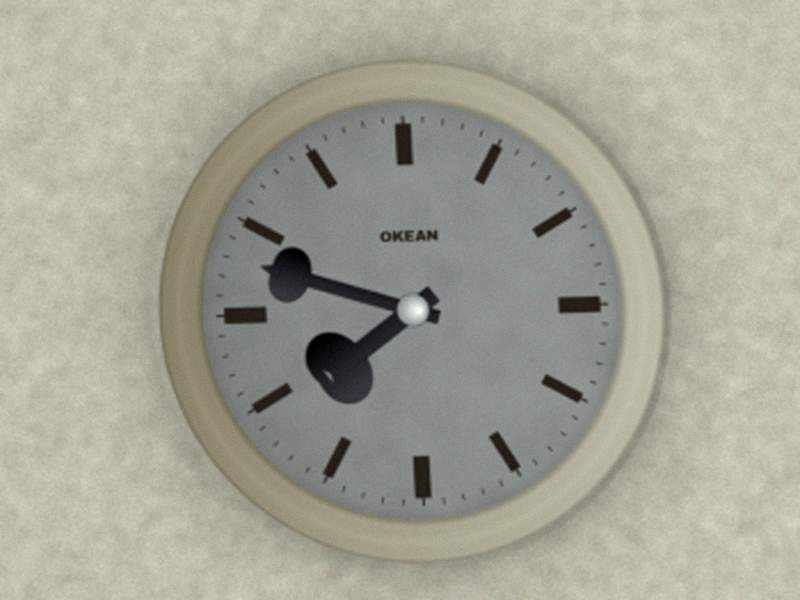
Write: 7,48
